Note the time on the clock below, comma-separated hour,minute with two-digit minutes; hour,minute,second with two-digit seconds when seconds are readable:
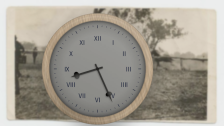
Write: 8,26
